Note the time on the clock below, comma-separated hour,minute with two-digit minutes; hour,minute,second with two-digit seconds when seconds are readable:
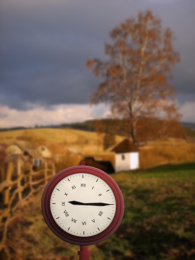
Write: 9,15
